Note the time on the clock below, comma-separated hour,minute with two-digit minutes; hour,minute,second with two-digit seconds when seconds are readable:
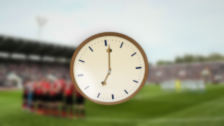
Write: 7,01
